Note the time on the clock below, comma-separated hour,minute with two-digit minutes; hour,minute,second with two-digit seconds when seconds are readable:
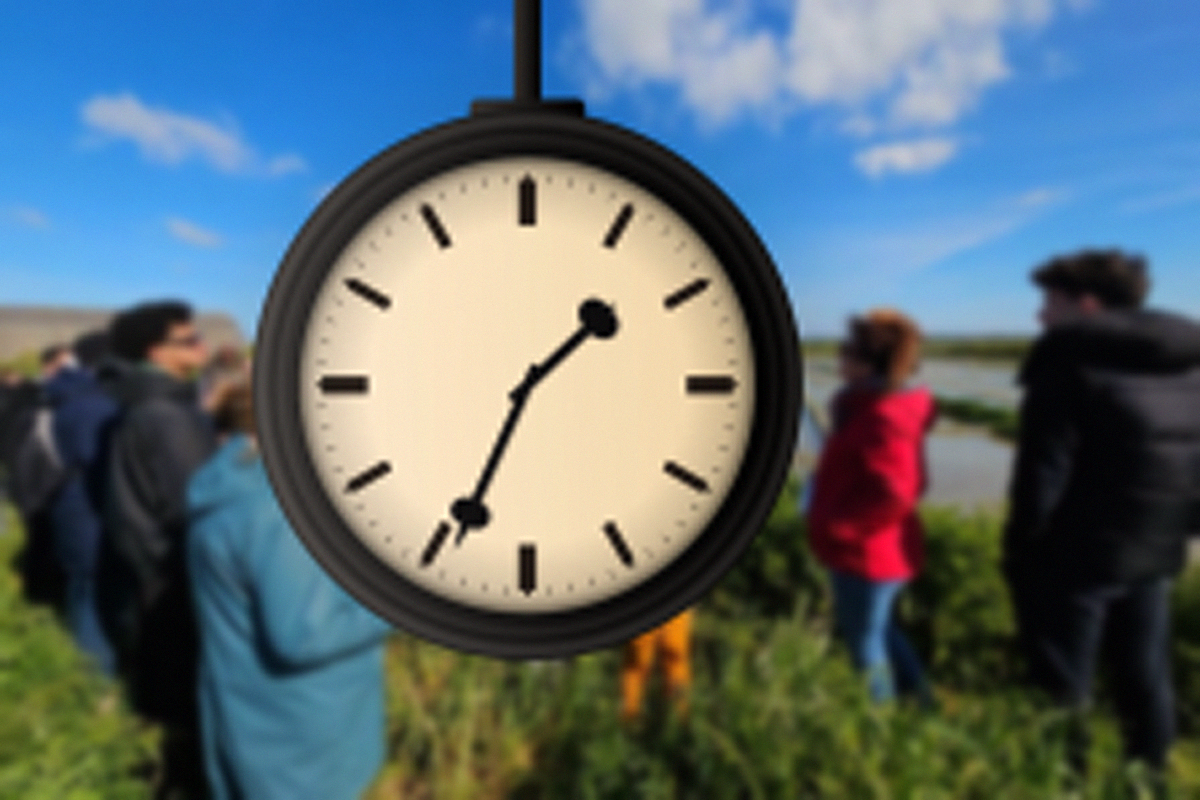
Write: 1,34
